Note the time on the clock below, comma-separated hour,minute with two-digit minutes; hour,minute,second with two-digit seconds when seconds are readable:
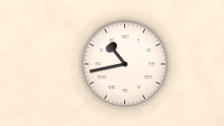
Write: 10,43
